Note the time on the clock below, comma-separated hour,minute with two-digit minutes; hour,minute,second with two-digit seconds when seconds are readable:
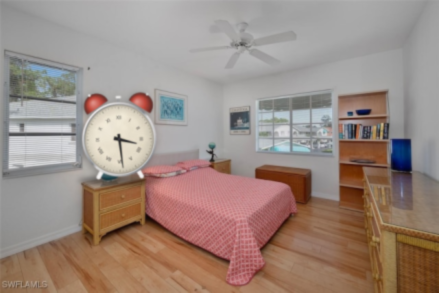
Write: 3,29
